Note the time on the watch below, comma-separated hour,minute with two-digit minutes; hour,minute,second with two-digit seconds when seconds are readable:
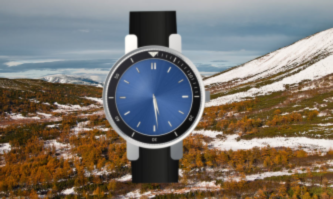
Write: 5,29
